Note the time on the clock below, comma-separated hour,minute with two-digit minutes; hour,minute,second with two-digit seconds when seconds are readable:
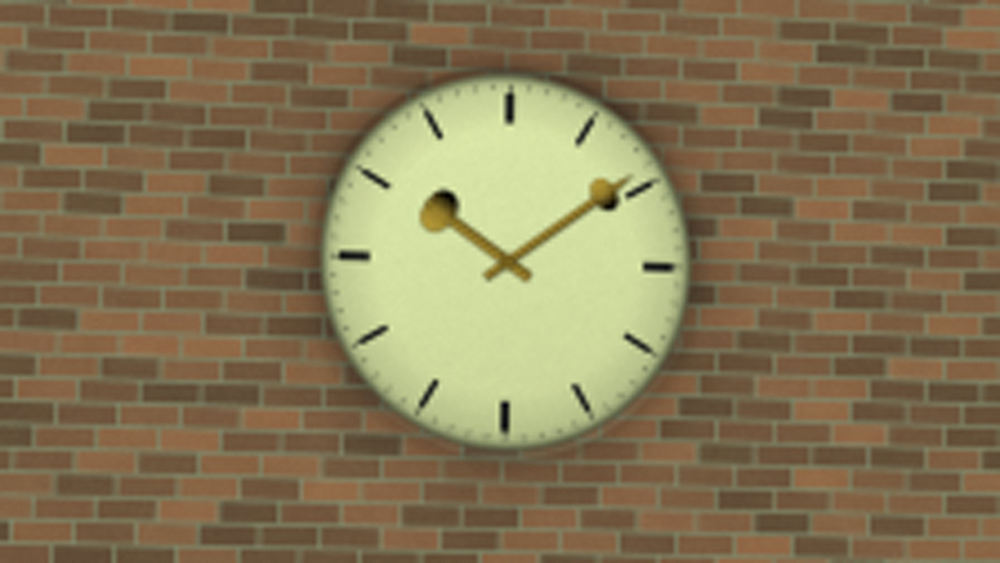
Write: 10,09
